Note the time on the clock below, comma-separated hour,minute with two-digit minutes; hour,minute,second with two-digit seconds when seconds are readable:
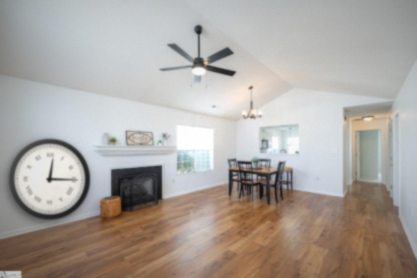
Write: 12,15
